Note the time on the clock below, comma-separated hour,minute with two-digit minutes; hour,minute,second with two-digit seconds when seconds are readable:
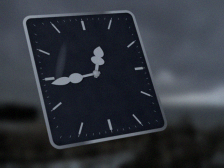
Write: 12,44
